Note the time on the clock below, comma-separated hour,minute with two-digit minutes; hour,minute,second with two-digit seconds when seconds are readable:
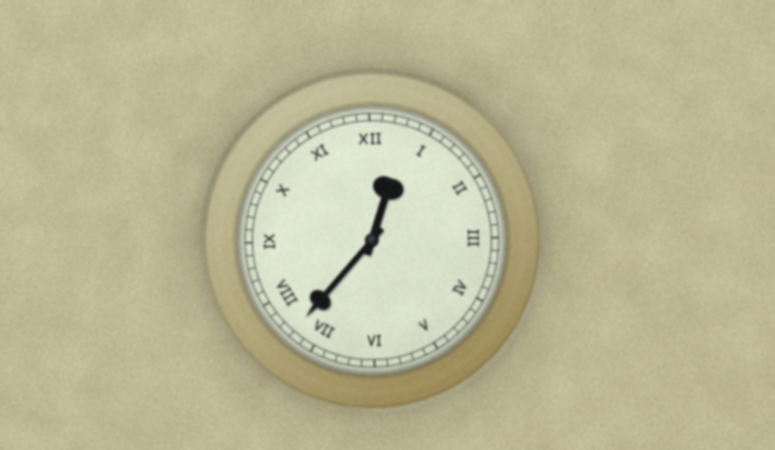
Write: 12,37
